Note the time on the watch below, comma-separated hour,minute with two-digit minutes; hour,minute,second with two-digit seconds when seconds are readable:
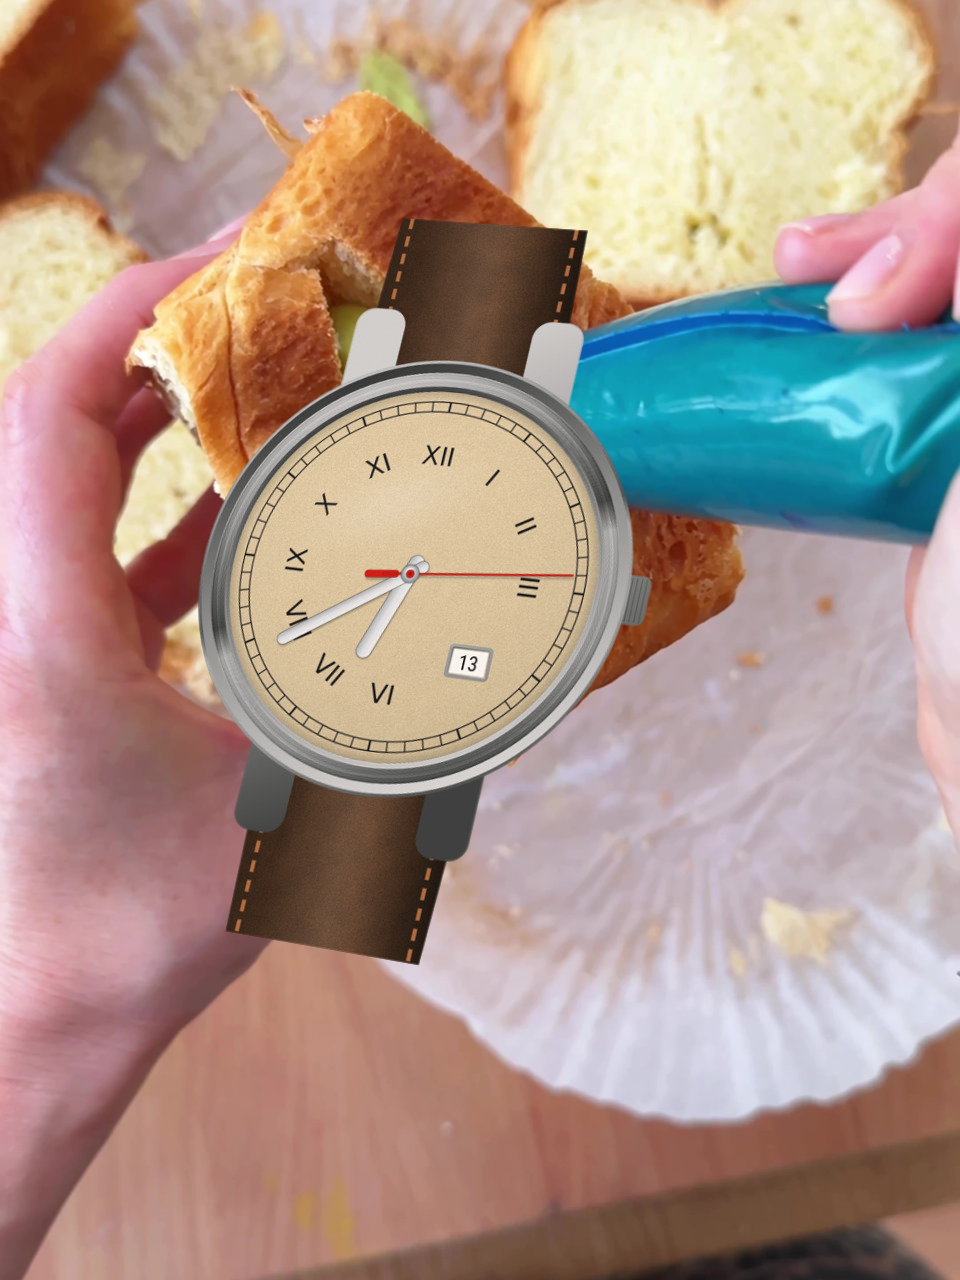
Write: 6,39,14
